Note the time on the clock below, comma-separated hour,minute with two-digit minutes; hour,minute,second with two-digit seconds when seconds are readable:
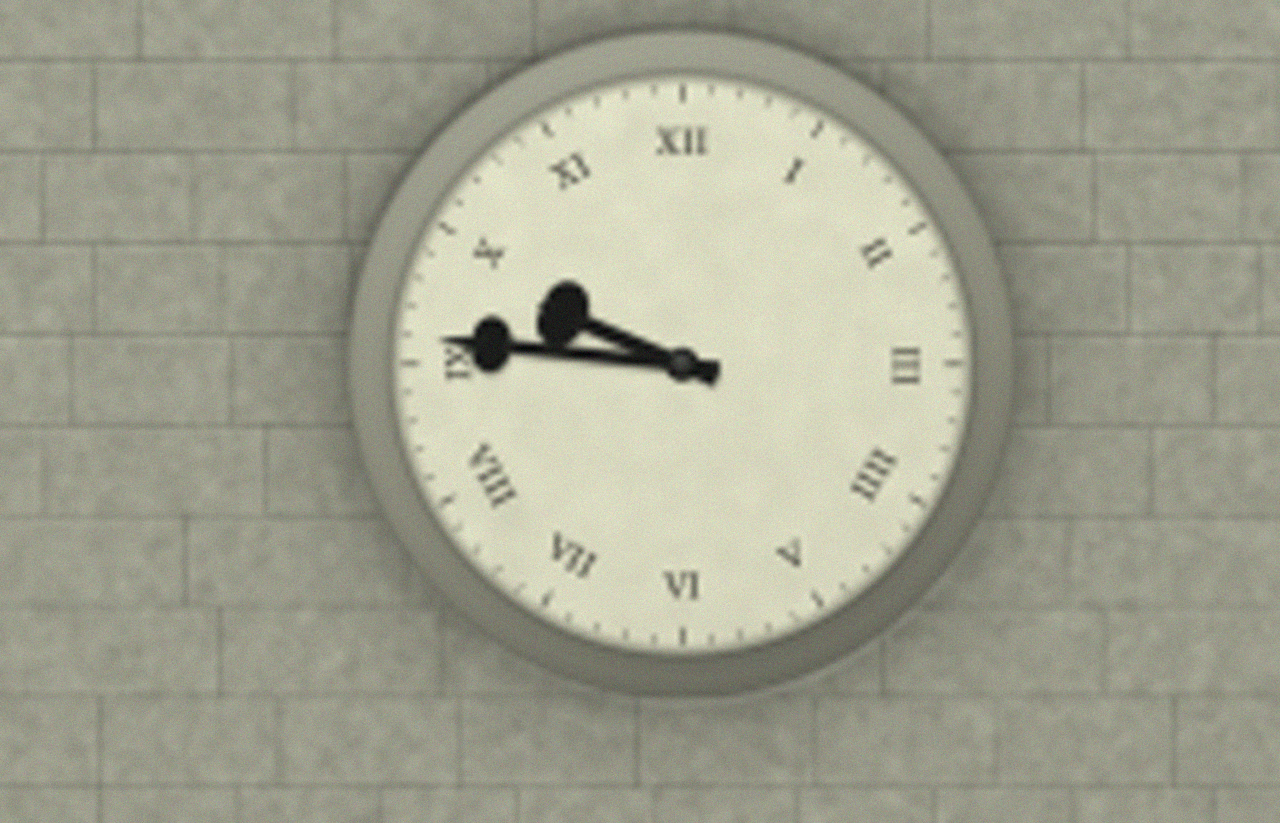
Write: 9,46
